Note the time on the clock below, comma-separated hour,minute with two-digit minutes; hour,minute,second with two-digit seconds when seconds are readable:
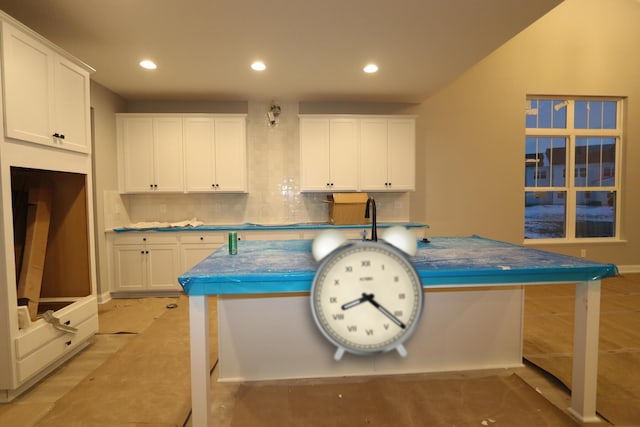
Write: 8,22
